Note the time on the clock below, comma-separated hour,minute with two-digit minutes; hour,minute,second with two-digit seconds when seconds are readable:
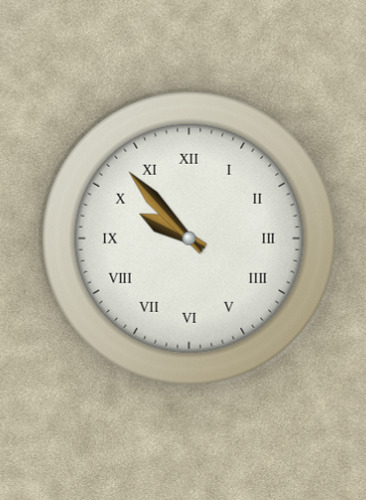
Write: 9,53
